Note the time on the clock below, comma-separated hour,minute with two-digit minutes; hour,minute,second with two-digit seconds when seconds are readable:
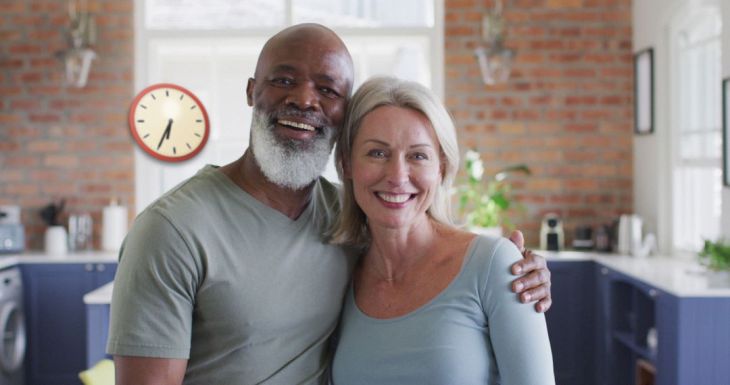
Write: 6,35
